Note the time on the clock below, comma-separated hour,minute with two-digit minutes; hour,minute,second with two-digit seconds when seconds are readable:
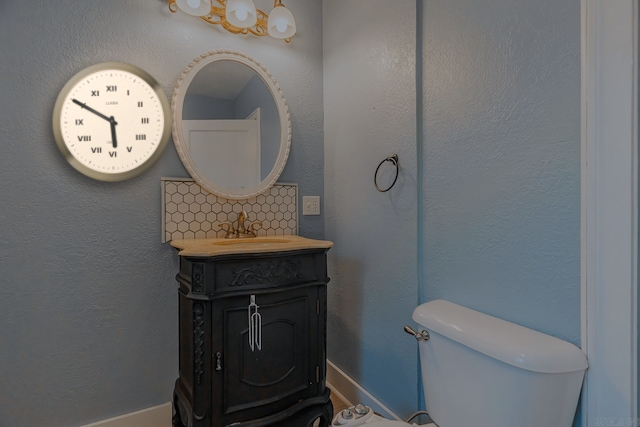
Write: 5,50
